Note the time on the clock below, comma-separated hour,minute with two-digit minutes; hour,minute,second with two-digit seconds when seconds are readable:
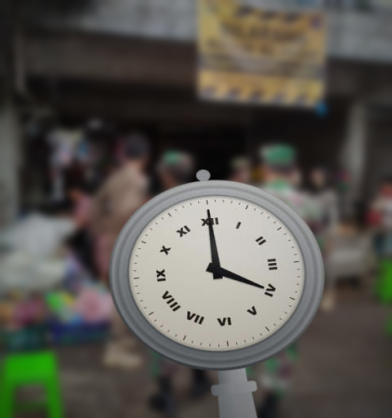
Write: 4,00
